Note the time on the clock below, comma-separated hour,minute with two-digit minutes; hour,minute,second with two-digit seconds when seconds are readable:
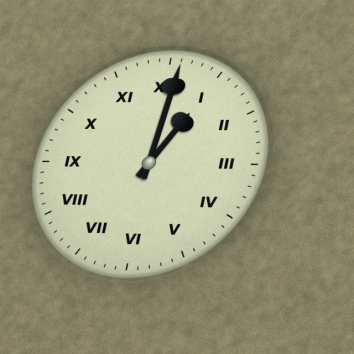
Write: 1,01
